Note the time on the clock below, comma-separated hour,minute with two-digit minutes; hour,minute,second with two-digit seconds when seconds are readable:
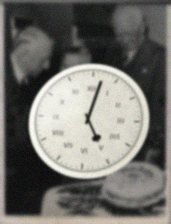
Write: 5,02
